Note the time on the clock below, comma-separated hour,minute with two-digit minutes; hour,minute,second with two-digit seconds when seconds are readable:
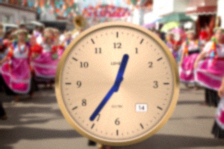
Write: 12,36
